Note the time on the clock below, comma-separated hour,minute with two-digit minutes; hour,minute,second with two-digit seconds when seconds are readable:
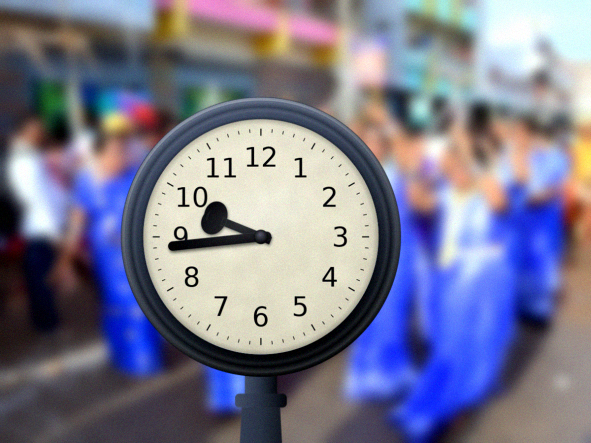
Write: 9,44
